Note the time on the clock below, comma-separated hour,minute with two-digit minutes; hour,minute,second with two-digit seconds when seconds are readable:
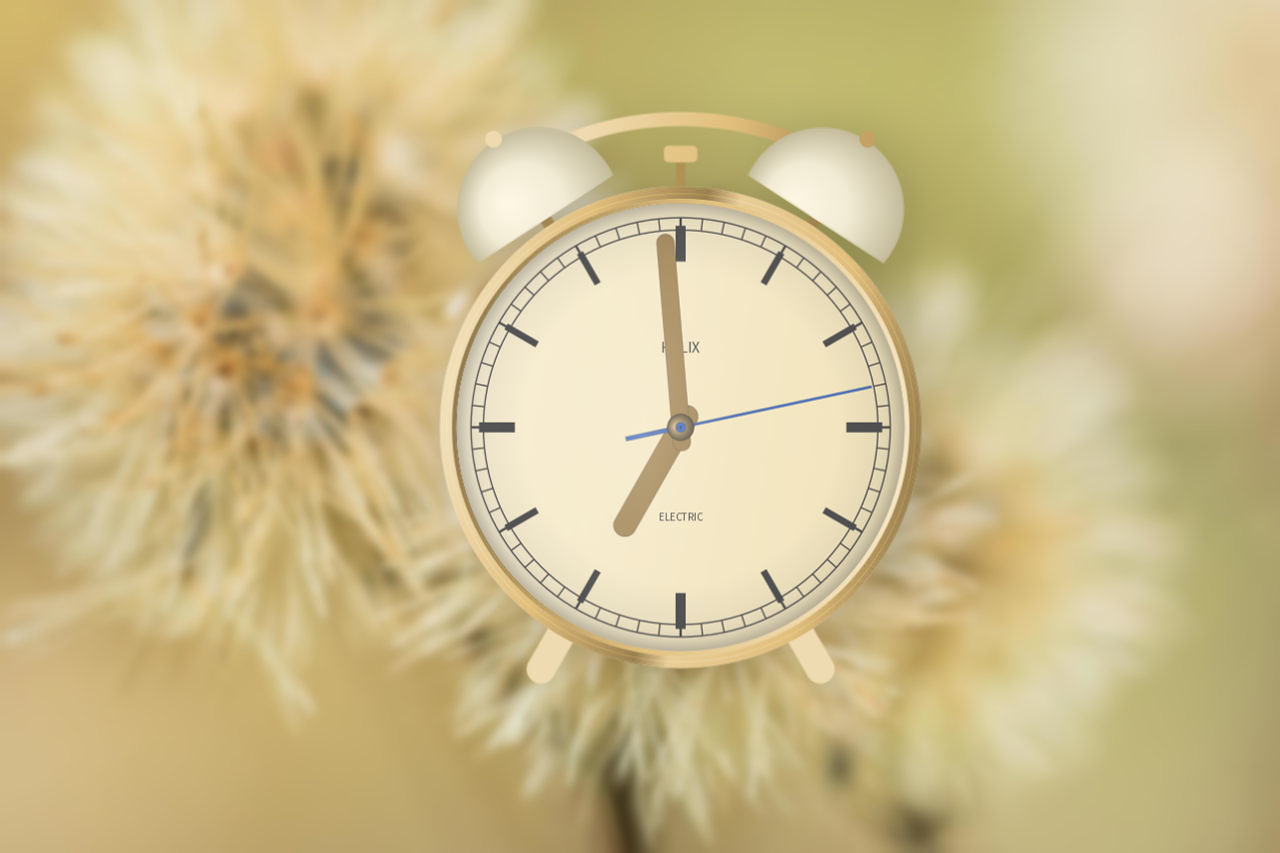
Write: 6,59,13
